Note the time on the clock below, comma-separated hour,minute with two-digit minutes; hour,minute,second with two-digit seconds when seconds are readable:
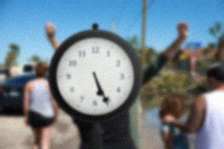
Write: 5,26
